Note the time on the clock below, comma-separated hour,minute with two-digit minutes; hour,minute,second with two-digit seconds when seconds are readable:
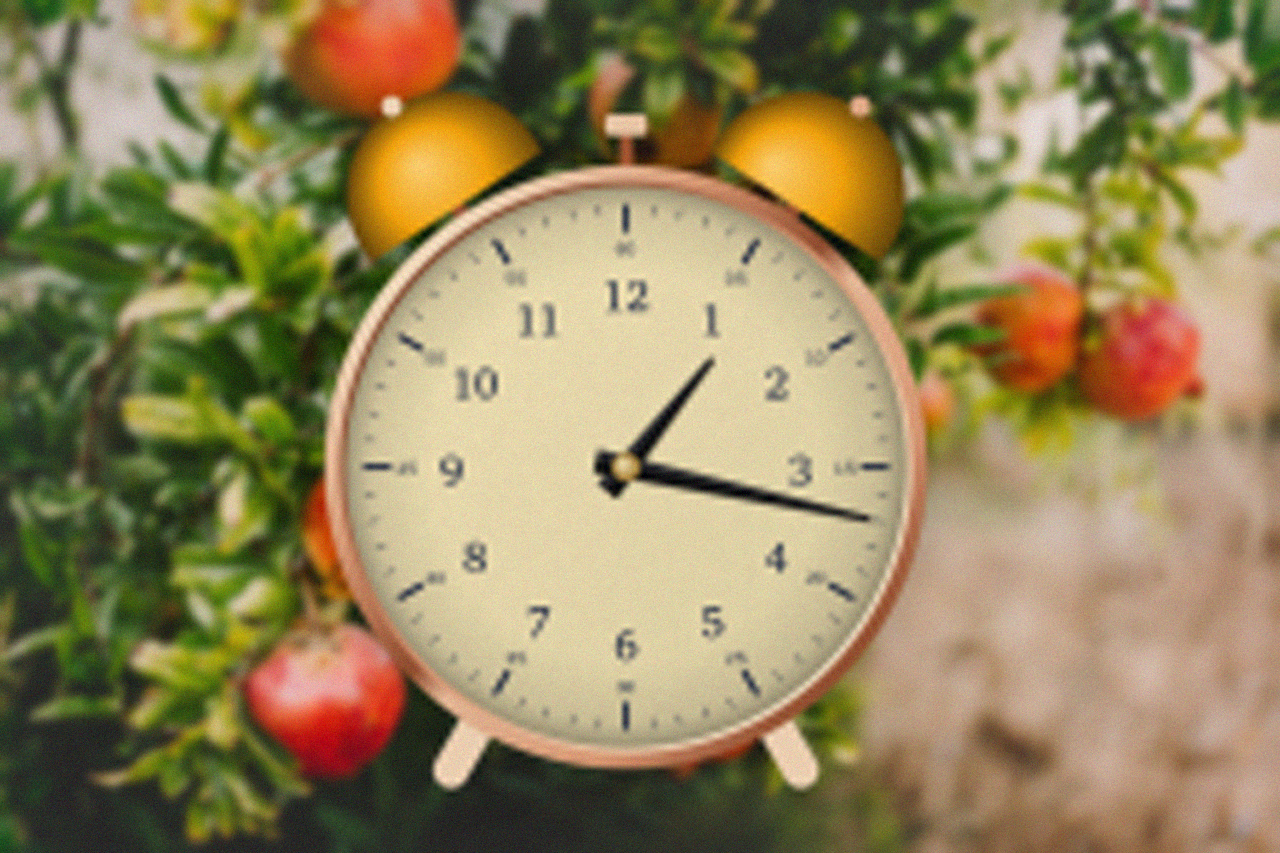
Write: 1,17
